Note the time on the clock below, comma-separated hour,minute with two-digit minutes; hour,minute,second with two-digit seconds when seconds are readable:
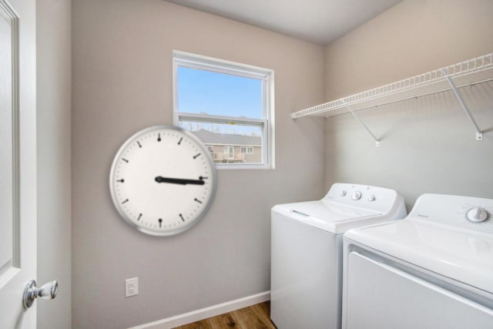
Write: 3,16
